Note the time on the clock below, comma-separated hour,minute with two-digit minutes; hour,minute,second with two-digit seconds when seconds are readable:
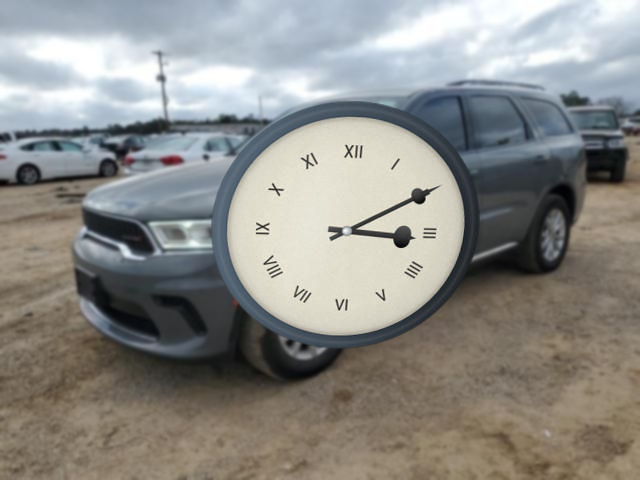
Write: 3,10
